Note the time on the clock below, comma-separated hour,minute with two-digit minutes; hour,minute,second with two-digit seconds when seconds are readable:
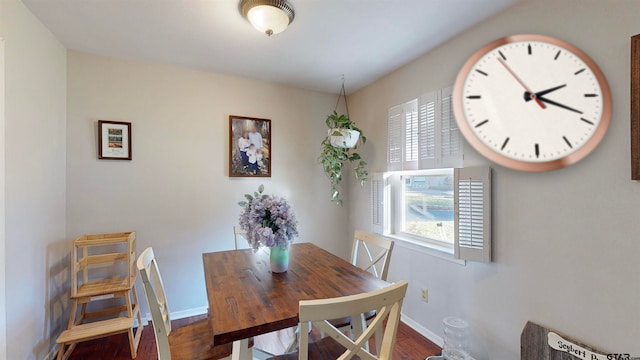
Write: 2,18,54
